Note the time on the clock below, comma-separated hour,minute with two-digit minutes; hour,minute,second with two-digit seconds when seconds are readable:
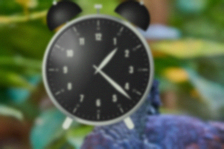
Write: 1,22
